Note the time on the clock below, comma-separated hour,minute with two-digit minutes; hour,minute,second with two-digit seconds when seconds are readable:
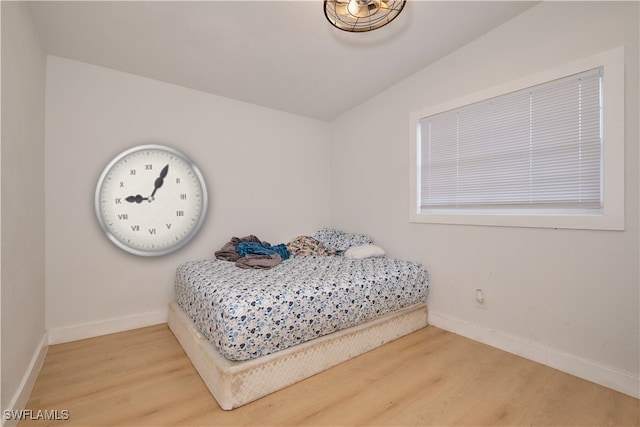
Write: 9,05
